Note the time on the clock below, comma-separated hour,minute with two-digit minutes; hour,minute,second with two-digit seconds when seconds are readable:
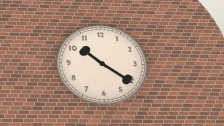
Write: 10,21
